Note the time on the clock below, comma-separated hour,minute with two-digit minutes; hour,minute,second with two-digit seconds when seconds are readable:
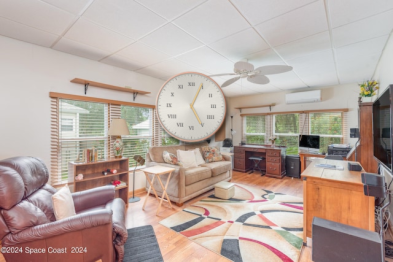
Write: 5,04
